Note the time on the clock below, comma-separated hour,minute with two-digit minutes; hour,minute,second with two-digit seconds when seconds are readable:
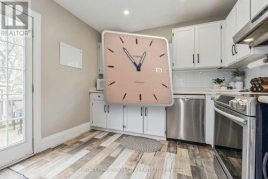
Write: 12,54
